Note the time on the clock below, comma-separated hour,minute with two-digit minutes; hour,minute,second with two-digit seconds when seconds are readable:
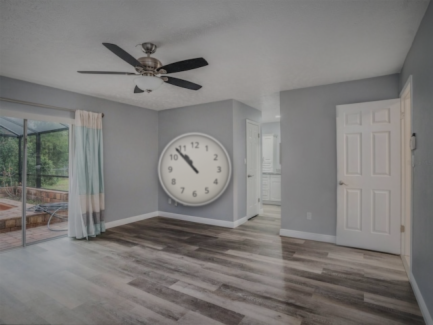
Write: 10,53
